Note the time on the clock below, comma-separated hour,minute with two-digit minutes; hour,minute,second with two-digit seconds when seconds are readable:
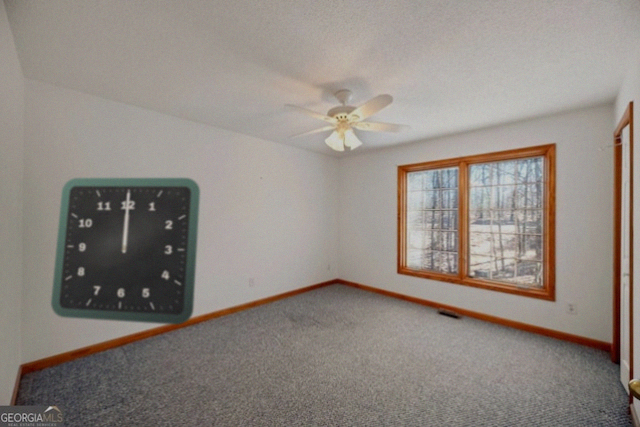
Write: 12,00
